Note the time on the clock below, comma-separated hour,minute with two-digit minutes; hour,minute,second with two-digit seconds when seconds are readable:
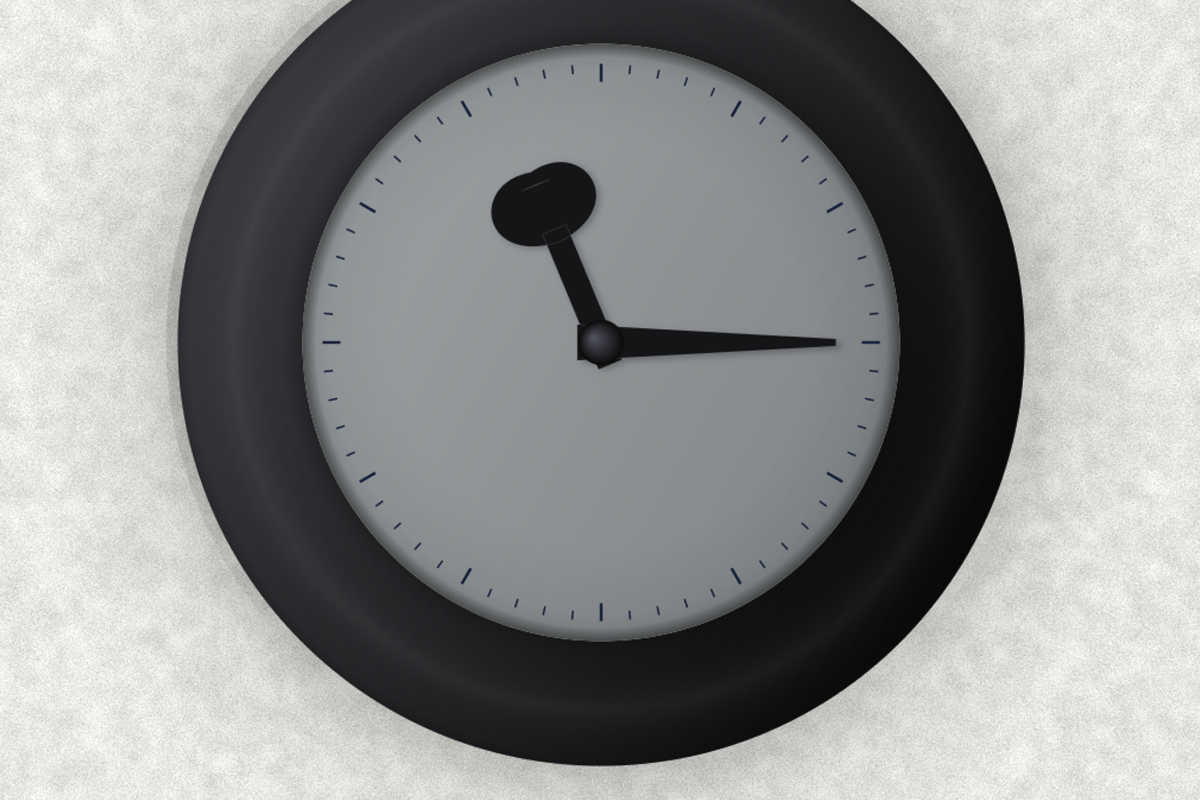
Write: 11,15
